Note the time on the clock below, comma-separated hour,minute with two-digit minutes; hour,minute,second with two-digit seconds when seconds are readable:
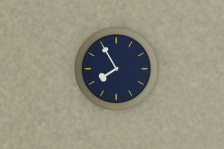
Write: 7,55
